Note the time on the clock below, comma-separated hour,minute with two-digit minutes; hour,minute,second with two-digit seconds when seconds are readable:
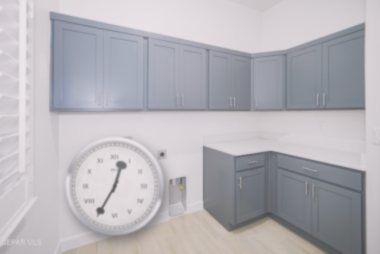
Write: 12,35
